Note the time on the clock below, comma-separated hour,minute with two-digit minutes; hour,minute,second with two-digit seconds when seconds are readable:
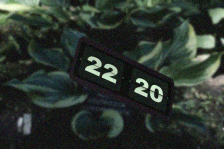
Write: 22,20
